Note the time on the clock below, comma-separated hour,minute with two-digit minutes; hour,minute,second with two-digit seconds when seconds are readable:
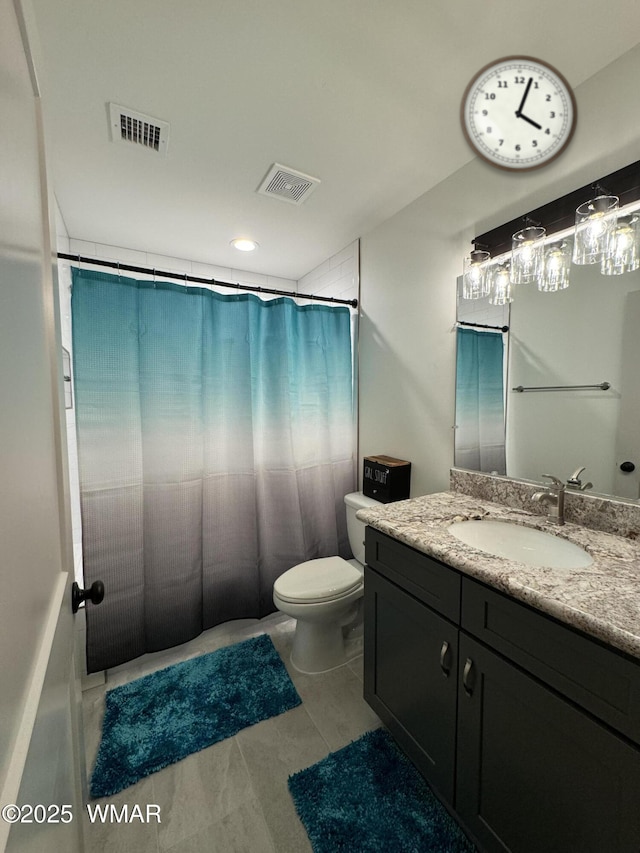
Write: 4,03
